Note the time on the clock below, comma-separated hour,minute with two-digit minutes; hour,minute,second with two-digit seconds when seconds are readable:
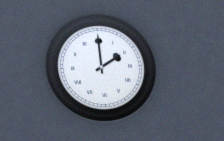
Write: 2,00
